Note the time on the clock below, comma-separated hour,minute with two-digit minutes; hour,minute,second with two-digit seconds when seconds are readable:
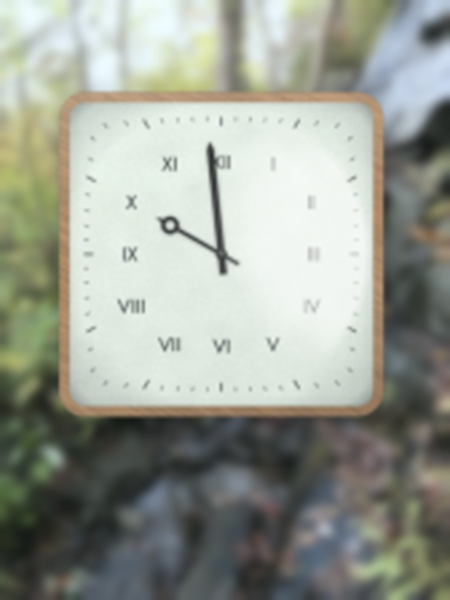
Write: 9,59
